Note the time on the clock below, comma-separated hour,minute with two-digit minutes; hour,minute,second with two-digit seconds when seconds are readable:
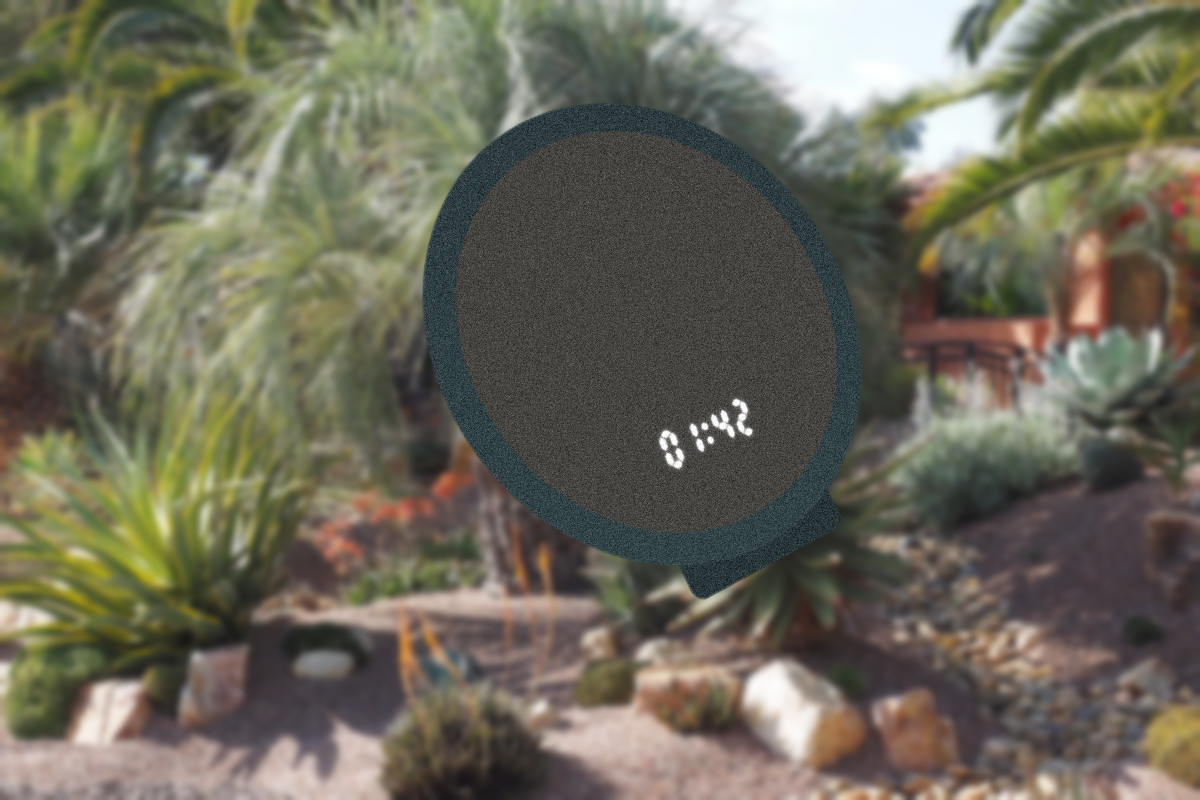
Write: 1,42
